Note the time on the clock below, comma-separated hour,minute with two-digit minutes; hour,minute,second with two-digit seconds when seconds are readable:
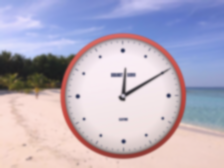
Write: 12,10
